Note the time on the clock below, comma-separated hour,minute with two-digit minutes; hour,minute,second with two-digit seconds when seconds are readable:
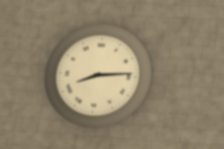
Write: 8,14
